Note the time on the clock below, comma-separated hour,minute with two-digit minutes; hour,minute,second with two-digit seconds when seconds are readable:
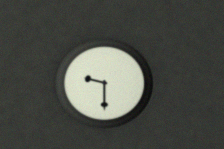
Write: 9,30
